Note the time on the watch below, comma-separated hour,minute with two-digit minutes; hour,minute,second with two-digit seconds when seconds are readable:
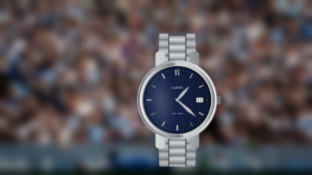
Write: 1,22
